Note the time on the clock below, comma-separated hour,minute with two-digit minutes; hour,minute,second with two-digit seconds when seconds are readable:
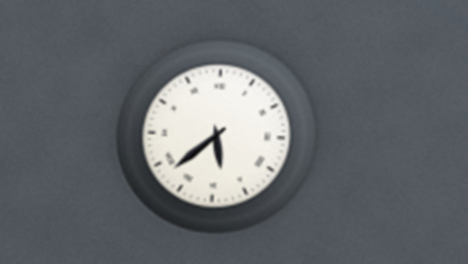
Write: 5,38
